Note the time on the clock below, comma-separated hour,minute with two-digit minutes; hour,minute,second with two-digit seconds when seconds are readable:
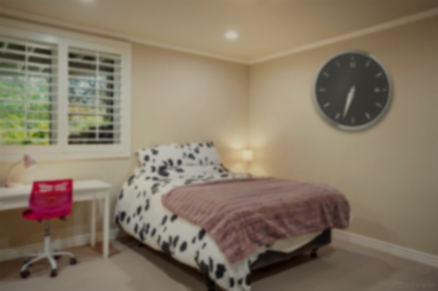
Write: 6,33
